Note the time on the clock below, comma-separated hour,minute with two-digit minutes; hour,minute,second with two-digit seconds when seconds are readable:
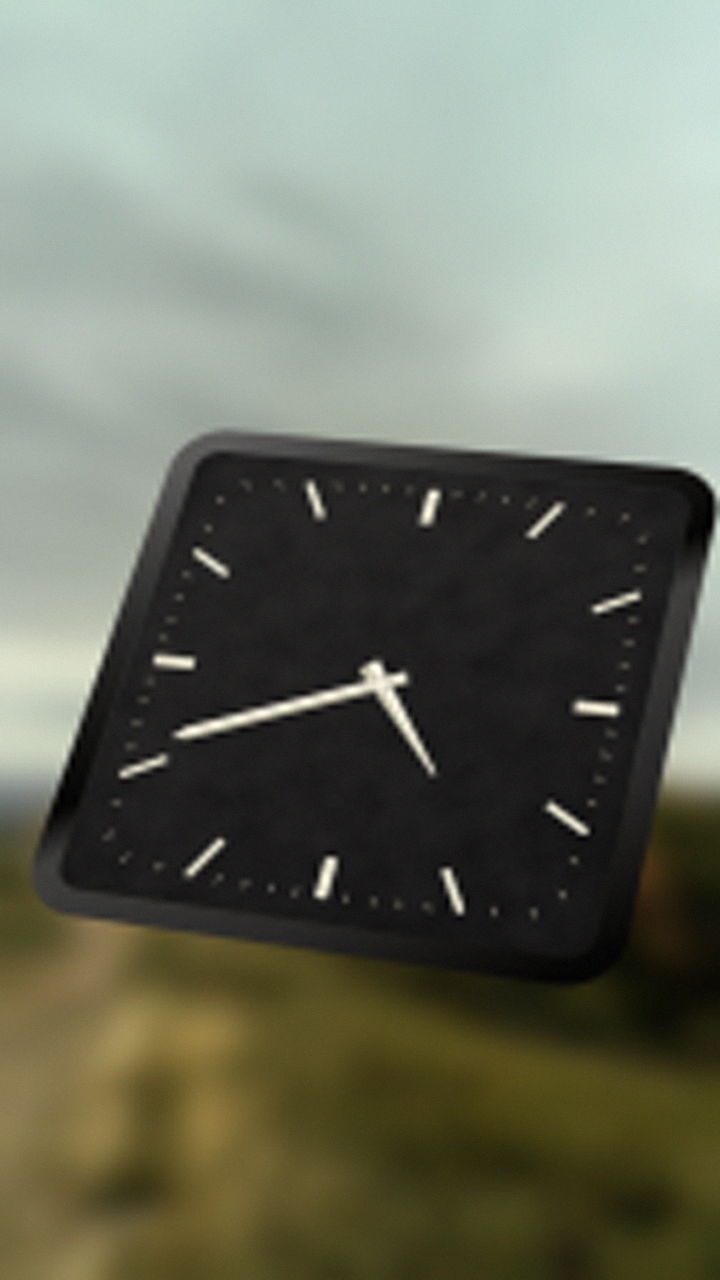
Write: 4,41
